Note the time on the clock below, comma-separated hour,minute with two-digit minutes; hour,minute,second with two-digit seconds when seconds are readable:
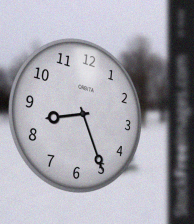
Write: 8,25
